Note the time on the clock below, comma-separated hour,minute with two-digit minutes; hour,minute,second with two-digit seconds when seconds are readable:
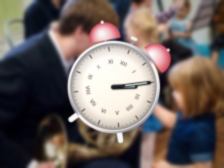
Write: 2,10
